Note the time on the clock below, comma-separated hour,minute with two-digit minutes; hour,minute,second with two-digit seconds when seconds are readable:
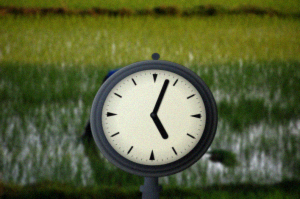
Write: 5,03
